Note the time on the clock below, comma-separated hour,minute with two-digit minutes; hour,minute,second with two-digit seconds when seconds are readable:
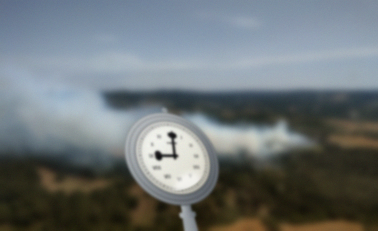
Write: 9,01
